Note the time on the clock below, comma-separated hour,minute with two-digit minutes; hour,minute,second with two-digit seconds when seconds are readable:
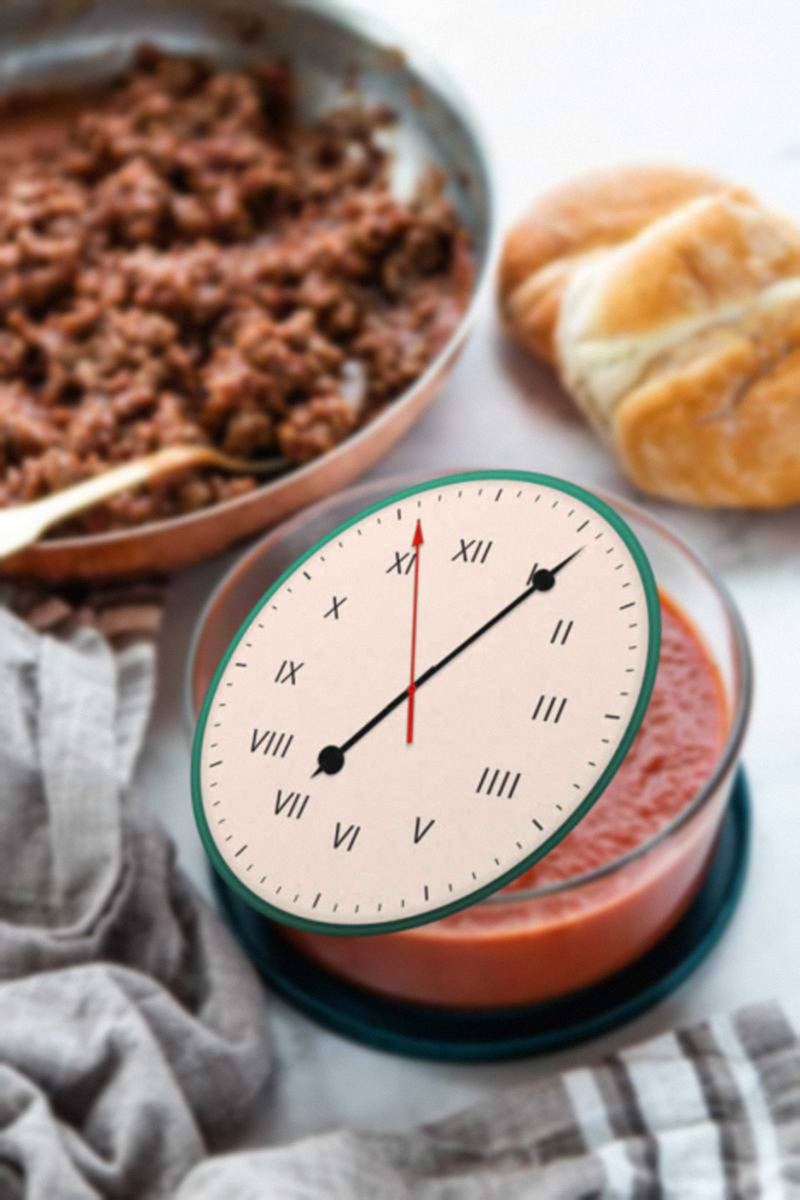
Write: 7,05,56
